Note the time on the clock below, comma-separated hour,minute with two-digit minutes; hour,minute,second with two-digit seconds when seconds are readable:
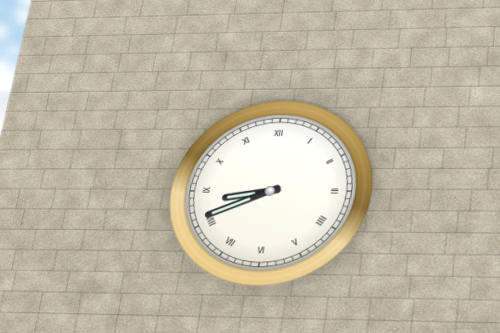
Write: 8,41
